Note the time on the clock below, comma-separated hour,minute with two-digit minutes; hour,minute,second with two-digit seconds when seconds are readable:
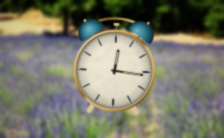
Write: 12,16
